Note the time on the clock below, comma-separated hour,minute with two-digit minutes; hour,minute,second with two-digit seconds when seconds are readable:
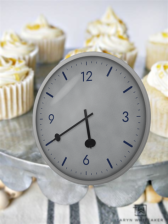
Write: 5,40
